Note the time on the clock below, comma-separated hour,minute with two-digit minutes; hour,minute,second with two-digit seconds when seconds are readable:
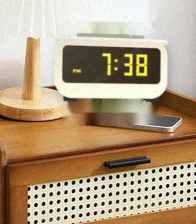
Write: 7,38
